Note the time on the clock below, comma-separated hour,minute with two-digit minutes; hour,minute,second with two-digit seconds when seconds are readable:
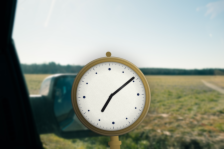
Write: 7,09
